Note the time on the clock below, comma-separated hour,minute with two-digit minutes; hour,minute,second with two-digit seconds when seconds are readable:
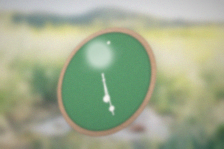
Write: 5,26
